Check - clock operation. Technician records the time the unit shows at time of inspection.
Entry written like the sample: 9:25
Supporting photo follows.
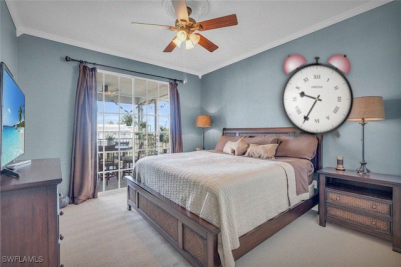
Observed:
9:35
